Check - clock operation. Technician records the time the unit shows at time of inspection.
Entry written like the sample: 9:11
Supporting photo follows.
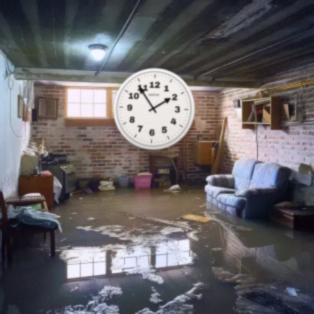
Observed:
1:54
